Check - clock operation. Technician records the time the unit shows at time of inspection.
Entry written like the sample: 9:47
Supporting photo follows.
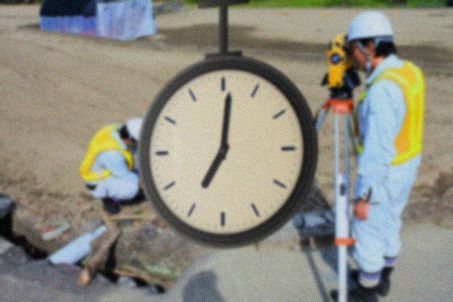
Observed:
7:01
